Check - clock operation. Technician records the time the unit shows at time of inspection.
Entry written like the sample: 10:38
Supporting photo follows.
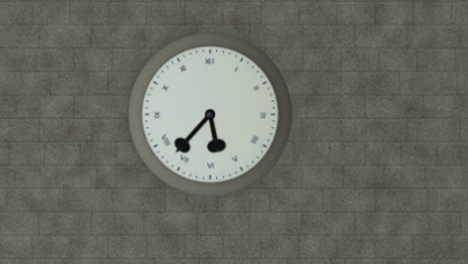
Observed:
5:37
